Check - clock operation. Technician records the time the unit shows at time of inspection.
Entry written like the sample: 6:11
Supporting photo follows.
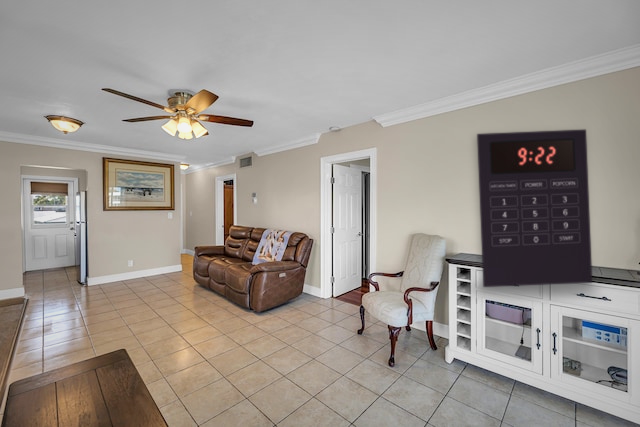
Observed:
9:22
